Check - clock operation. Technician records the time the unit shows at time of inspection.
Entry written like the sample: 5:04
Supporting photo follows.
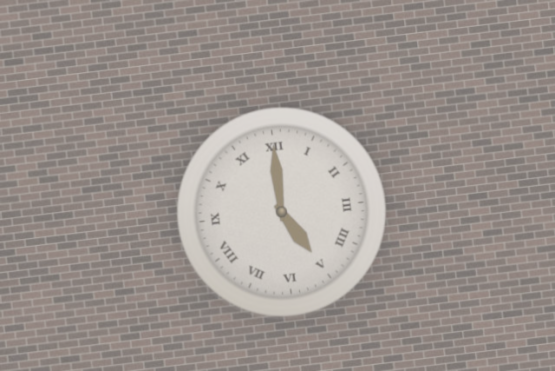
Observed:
5:00
